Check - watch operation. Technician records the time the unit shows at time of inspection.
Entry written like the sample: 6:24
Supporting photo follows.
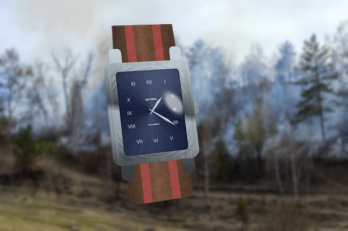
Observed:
1:21
